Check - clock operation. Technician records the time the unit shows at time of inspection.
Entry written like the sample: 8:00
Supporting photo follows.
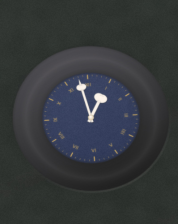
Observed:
12:58
